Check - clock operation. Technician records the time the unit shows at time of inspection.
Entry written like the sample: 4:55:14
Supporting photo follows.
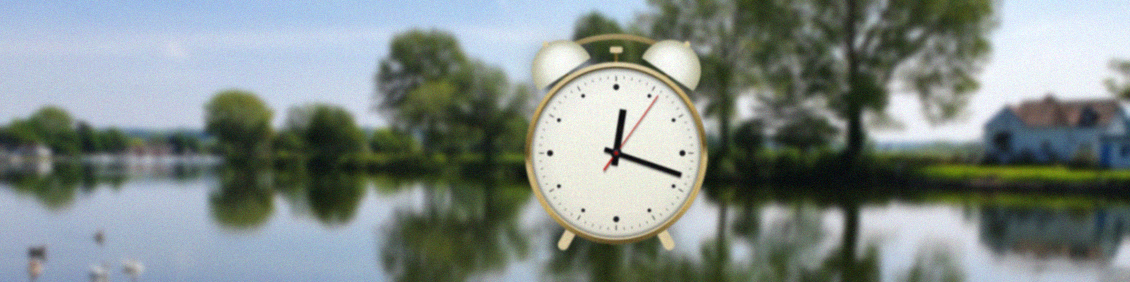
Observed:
12:18:06
